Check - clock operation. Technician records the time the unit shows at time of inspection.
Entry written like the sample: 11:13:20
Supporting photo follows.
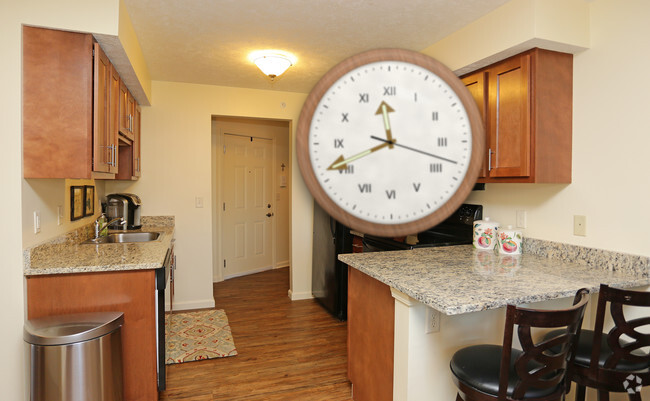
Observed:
11:41:18
